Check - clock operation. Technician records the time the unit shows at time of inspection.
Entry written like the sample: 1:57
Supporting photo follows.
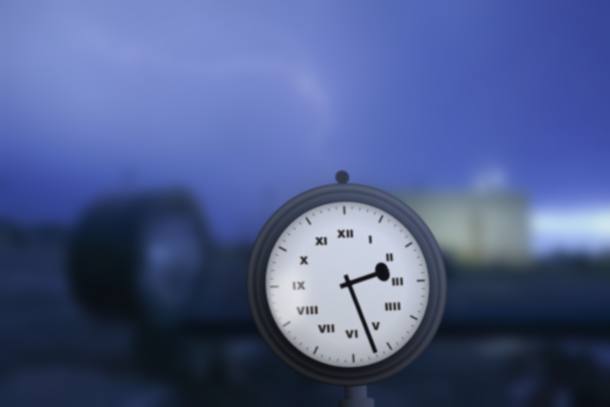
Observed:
2:27
